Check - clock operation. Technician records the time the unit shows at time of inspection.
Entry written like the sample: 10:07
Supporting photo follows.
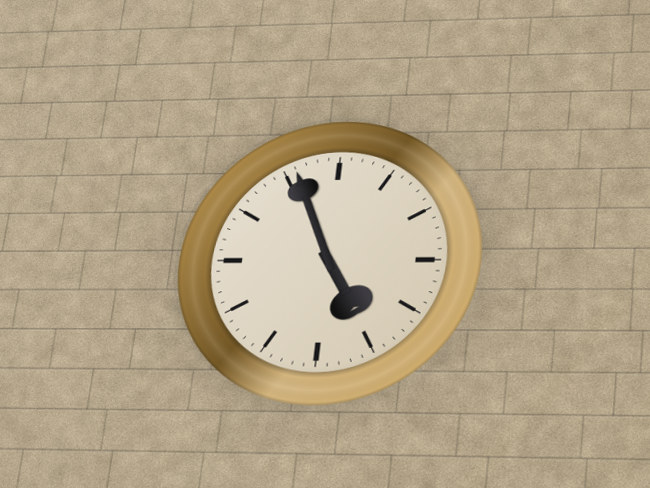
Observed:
4:56
